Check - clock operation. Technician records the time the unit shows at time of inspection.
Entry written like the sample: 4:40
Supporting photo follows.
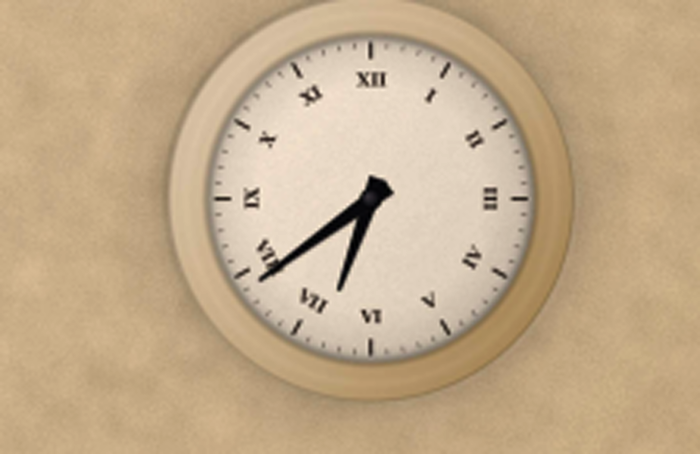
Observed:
6:39
